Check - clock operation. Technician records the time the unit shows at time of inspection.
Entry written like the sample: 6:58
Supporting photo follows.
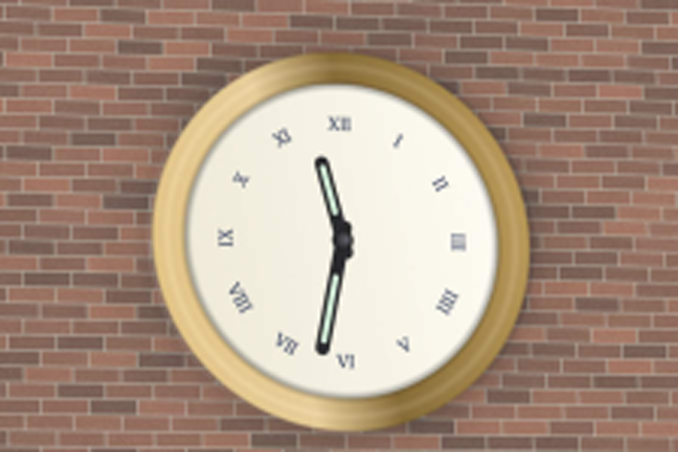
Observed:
11:32
